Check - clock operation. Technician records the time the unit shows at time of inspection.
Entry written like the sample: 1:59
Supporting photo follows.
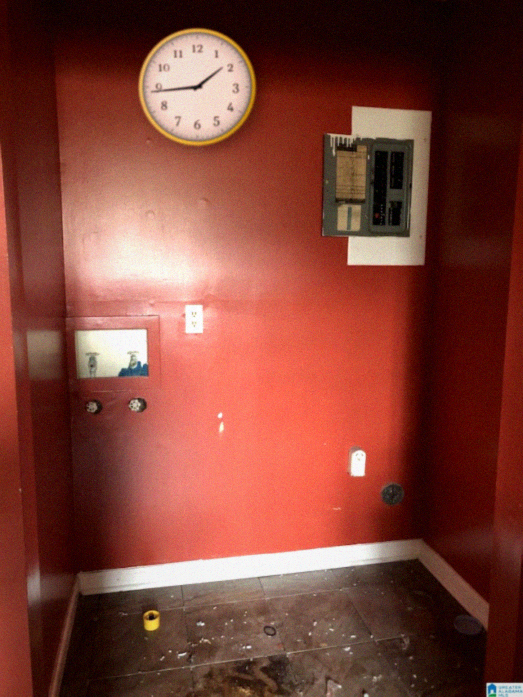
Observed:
1:44
